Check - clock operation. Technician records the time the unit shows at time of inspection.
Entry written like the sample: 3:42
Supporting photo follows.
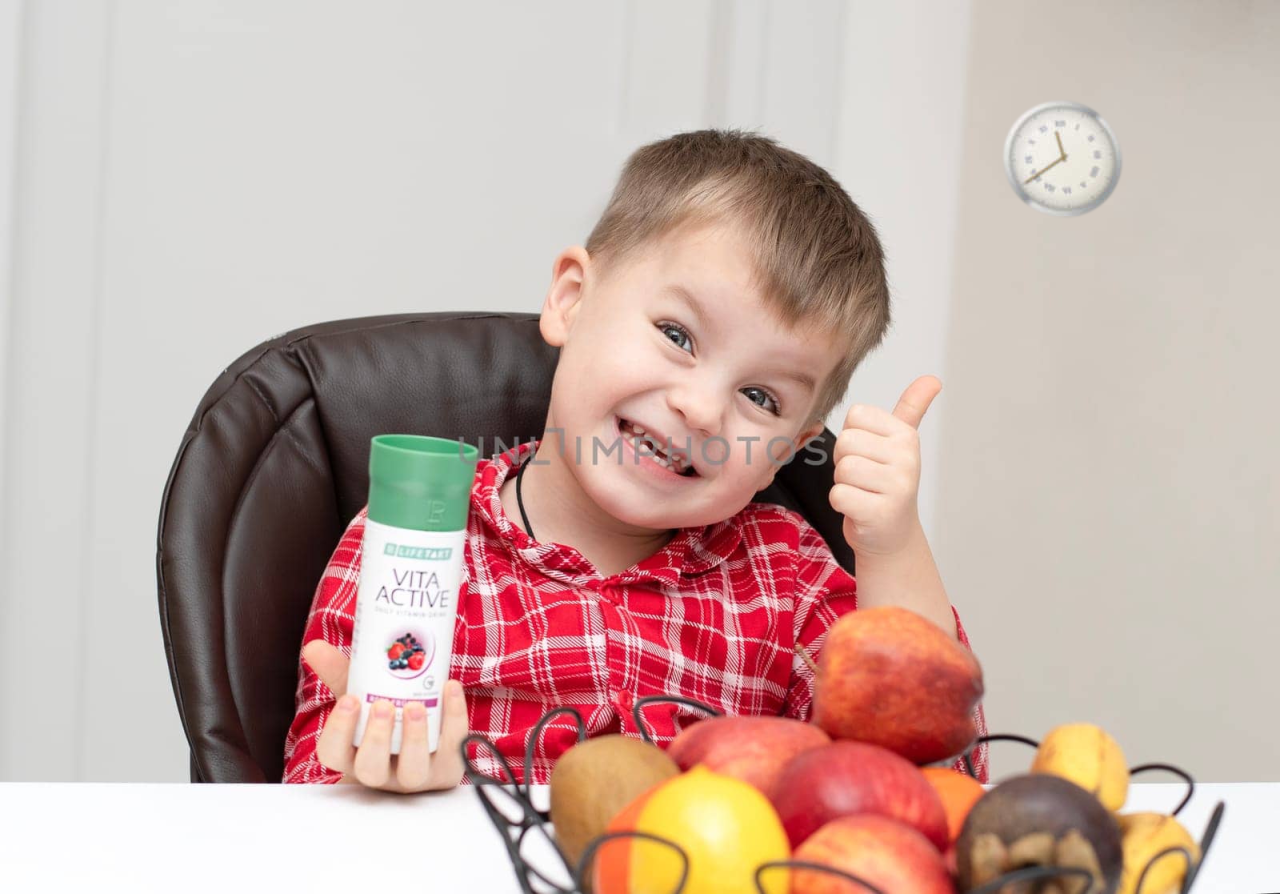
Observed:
11:40
